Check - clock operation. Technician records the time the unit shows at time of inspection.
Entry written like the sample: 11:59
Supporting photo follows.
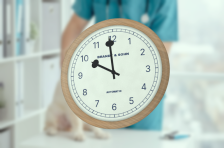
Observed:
9:59
